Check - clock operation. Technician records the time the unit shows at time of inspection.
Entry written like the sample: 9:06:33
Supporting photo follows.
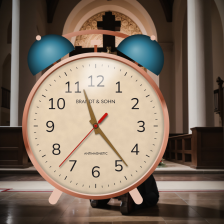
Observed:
11:23:37
